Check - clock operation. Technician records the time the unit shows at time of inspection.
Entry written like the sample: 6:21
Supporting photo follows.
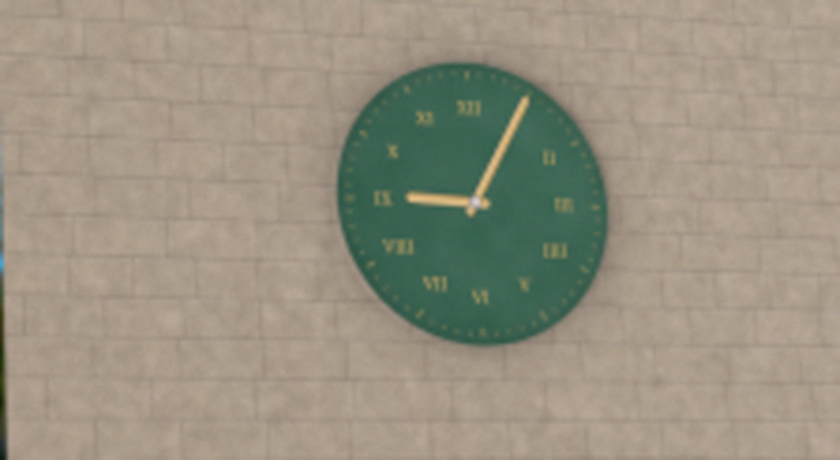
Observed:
9:05
